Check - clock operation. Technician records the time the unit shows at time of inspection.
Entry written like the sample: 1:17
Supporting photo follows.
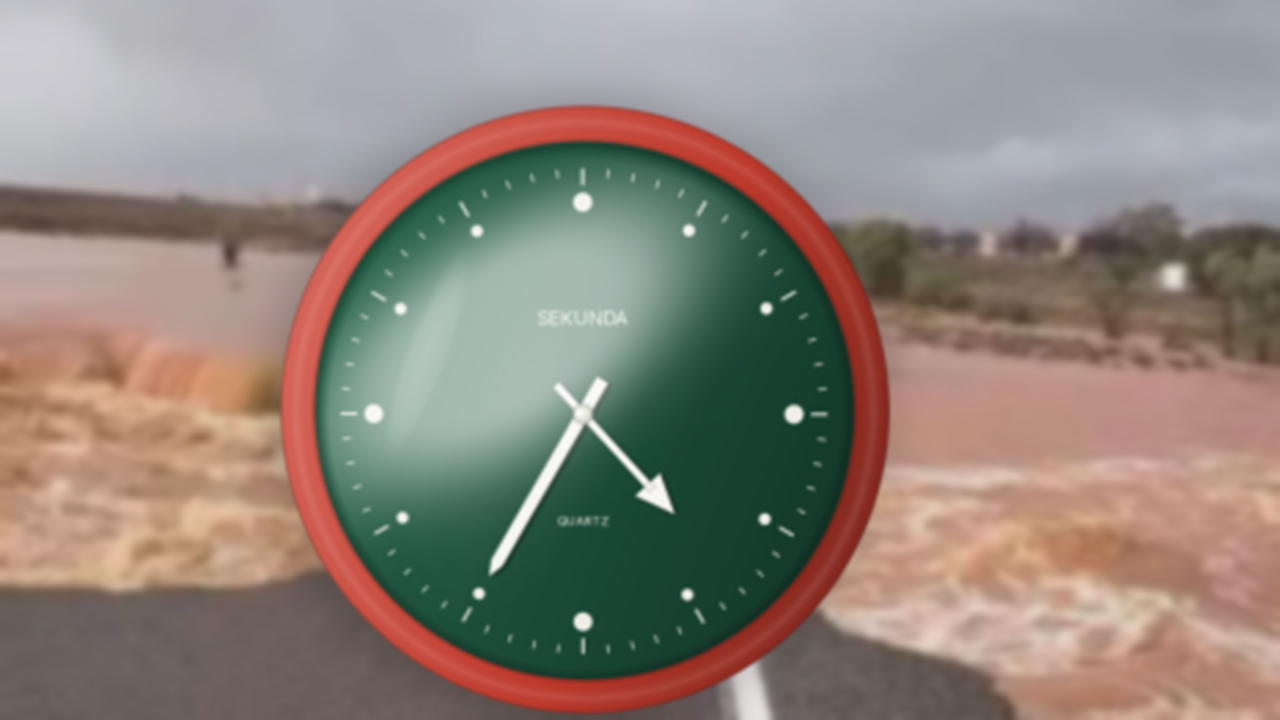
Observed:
4:35
